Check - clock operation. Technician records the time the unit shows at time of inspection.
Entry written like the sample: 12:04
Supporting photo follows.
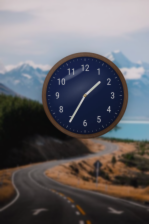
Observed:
1:35
